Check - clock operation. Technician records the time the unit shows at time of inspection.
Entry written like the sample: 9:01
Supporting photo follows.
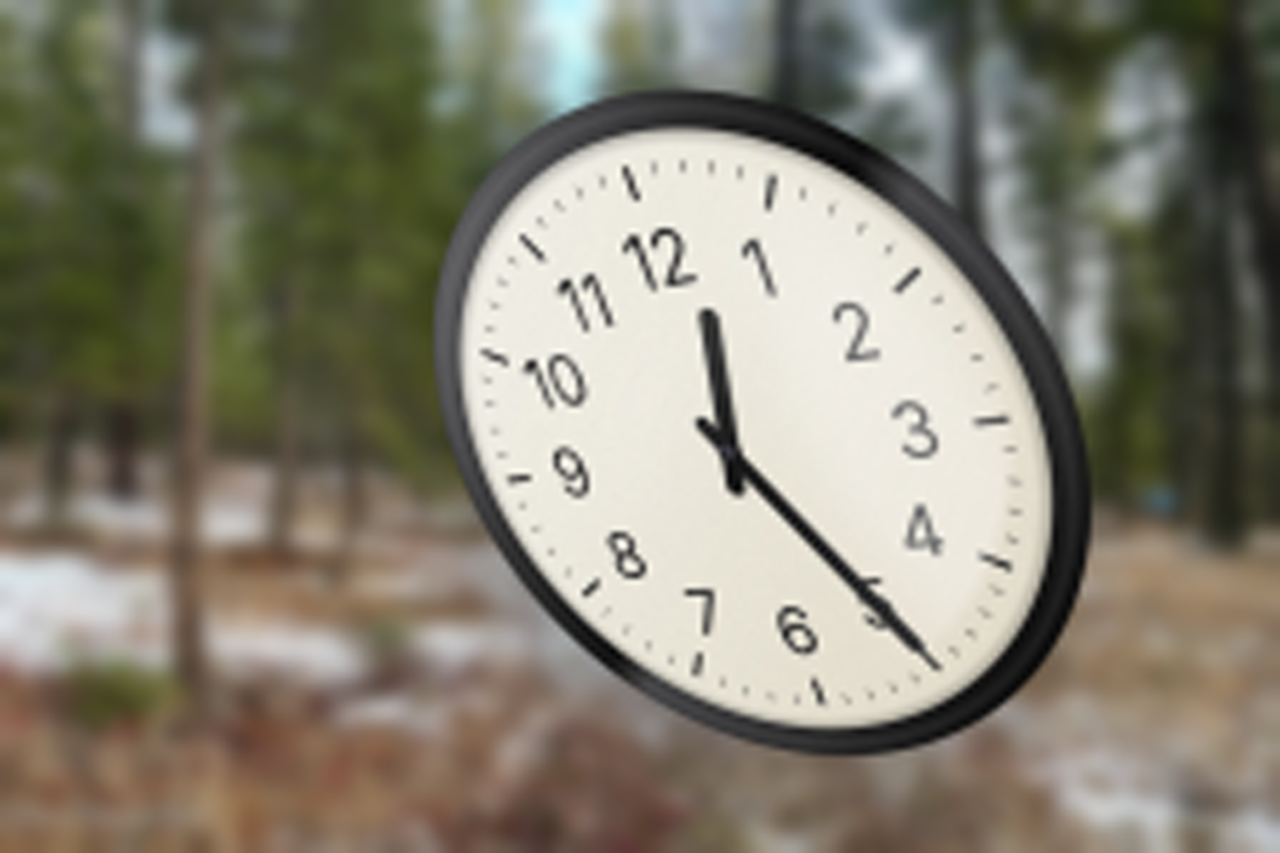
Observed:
12:25
